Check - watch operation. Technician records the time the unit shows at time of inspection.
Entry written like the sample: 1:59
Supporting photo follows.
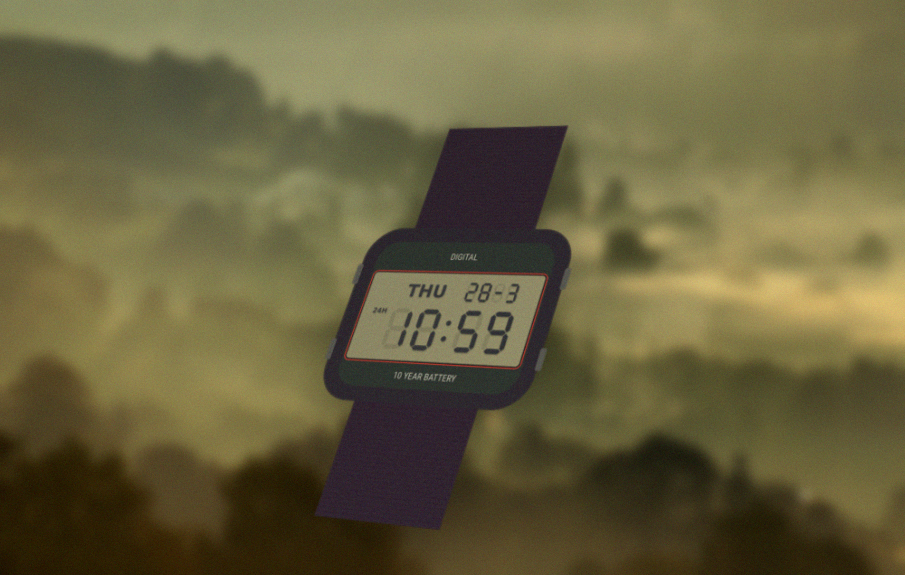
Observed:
10:59
